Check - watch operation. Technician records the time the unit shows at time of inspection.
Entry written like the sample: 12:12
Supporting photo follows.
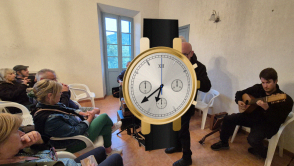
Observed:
6:39
